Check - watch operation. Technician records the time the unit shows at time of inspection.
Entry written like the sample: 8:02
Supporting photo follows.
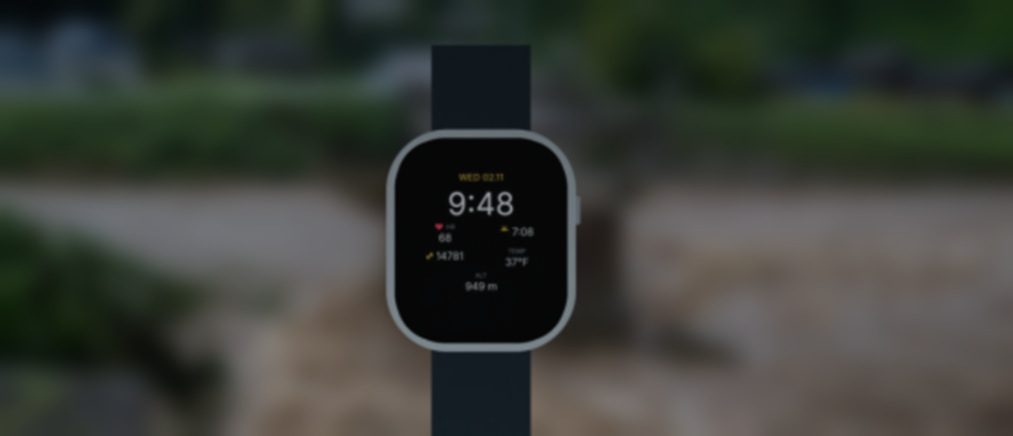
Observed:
9:48
